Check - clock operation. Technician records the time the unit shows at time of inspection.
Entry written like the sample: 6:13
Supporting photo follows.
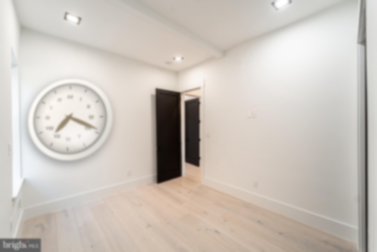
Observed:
7:19
